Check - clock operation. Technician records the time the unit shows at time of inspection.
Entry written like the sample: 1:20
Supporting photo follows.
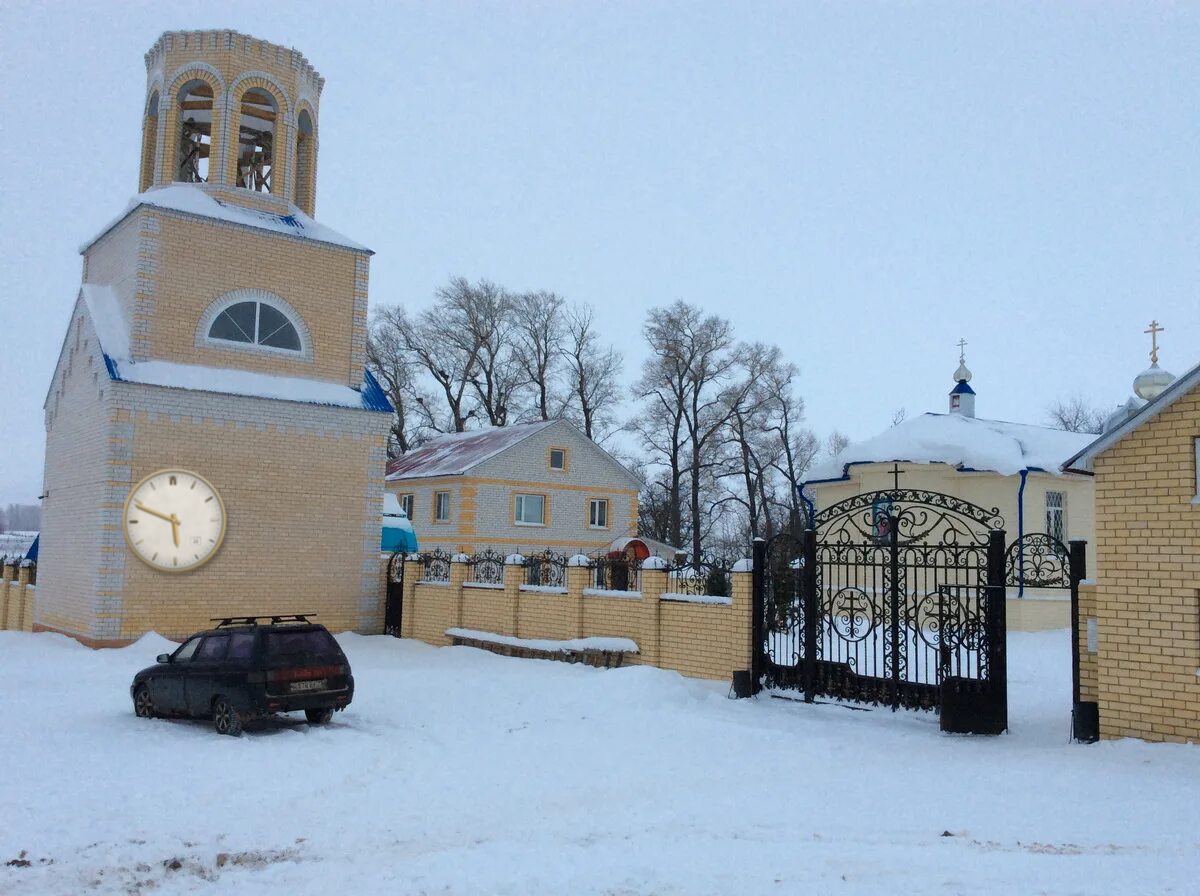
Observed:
5:49
